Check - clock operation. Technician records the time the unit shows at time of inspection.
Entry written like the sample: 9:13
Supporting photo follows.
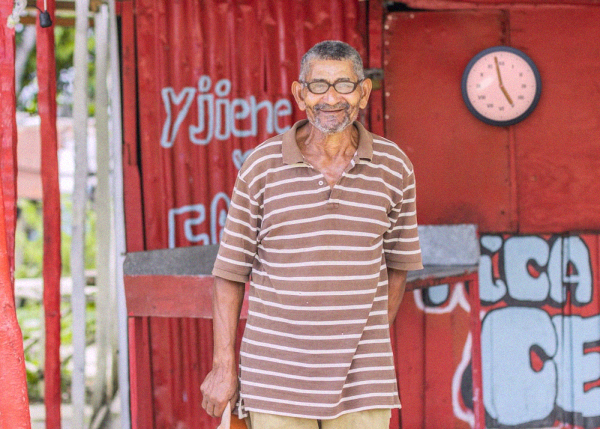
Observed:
4:58
